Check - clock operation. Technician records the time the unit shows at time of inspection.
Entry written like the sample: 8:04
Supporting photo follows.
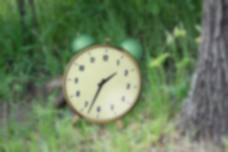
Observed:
1:33
